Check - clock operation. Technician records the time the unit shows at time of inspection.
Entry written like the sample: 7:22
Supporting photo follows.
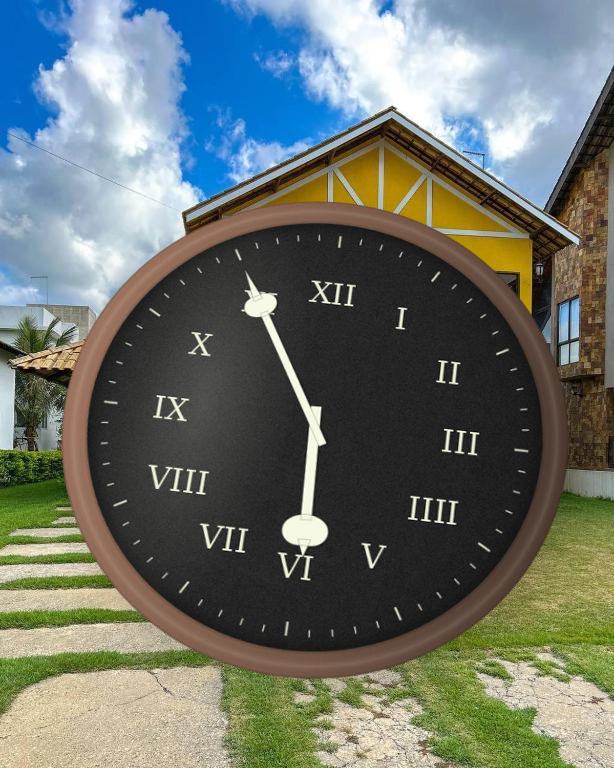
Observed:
5:55
